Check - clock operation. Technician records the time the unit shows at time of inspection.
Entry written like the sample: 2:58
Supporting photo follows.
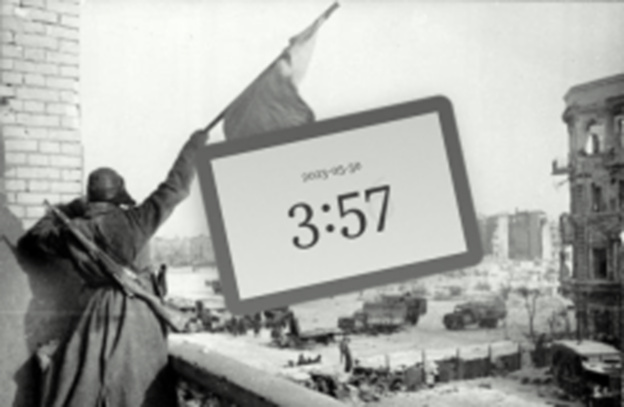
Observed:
3:57
